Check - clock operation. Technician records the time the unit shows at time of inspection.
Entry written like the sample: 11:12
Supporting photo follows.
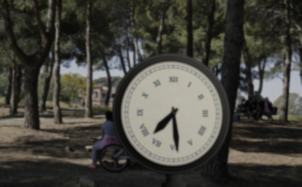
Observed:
7:29
